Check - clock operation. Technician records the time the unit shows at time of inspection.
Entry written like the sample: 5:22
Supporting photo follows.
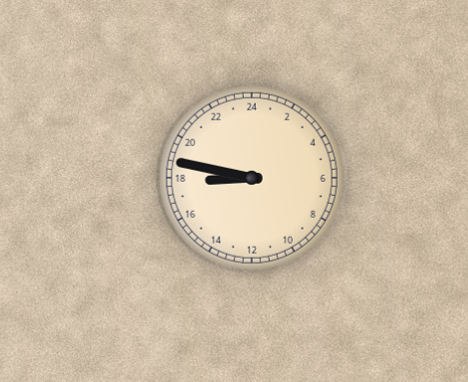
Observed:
17:47
